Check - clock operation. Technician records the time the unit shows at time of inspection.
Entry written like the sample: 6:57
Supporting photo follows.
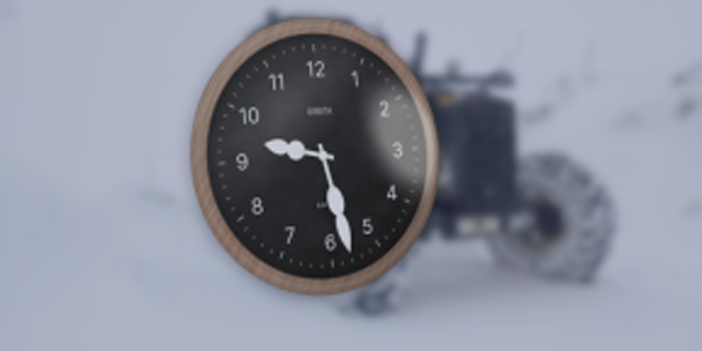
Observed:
9:28
